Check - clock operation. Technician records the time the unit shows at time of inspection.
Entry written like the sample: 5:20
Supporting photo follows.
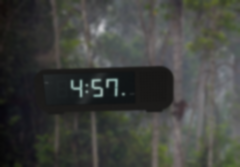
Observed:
4:57
